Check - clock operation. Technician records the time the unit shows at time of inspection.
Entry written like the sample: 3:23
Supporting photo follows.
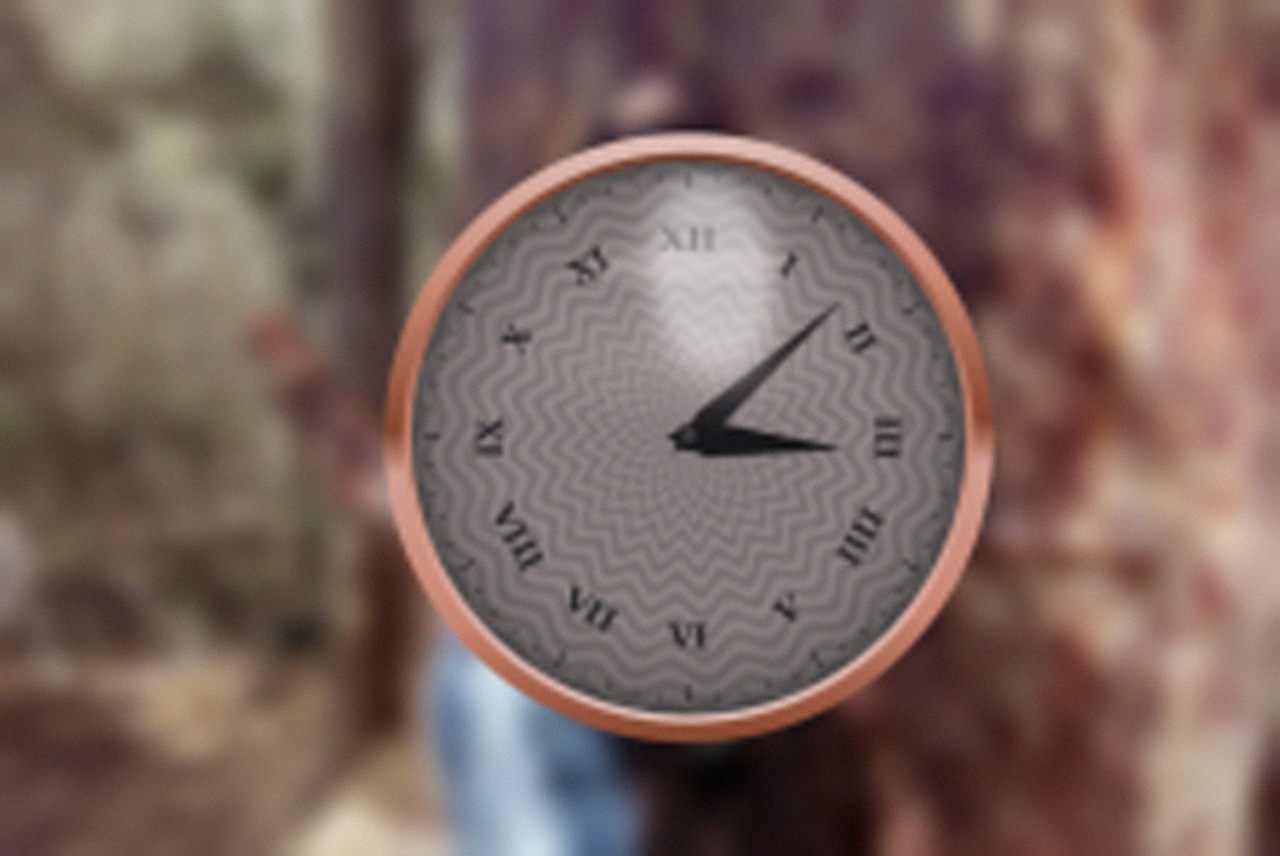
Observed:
3:08
